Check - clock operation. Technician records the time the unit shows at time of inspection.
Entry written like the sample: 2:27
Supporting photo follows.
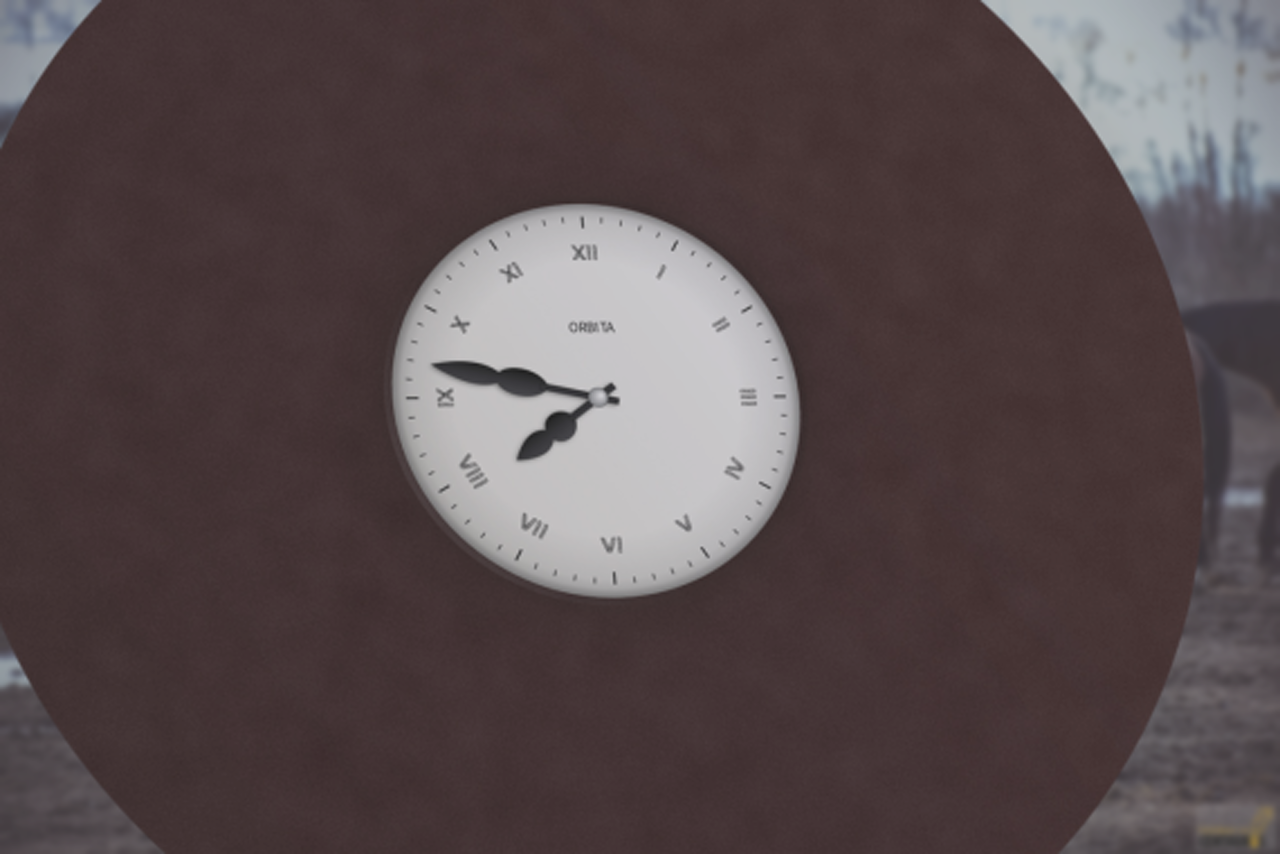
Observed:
7:47
